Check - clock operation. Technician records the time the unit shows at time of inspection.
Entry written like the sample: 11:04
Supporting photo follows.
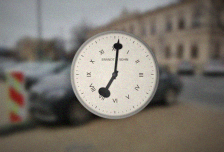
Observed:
7:01
